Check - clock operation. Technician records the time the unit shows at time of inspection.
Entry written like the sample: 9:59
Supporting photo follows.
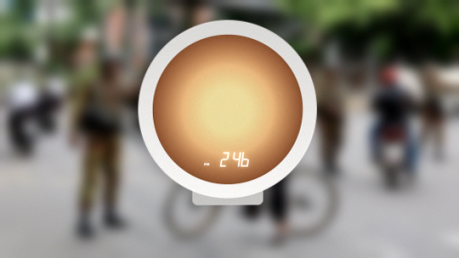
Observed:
2:46
